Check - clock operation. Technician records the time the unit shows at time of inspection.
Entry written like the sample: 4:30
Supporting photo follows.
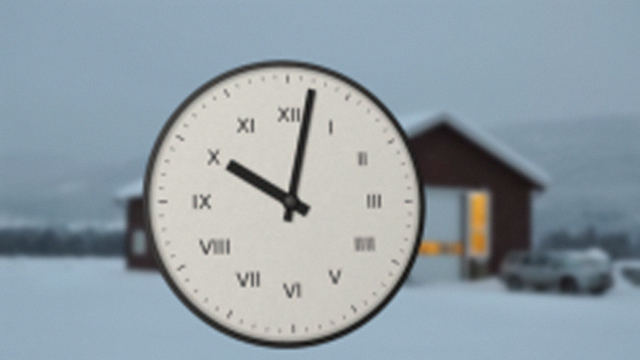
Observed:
10:02
